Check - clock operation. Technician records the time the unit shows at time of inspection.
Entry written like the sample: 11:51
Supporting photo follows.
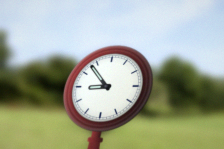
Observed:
8:53
